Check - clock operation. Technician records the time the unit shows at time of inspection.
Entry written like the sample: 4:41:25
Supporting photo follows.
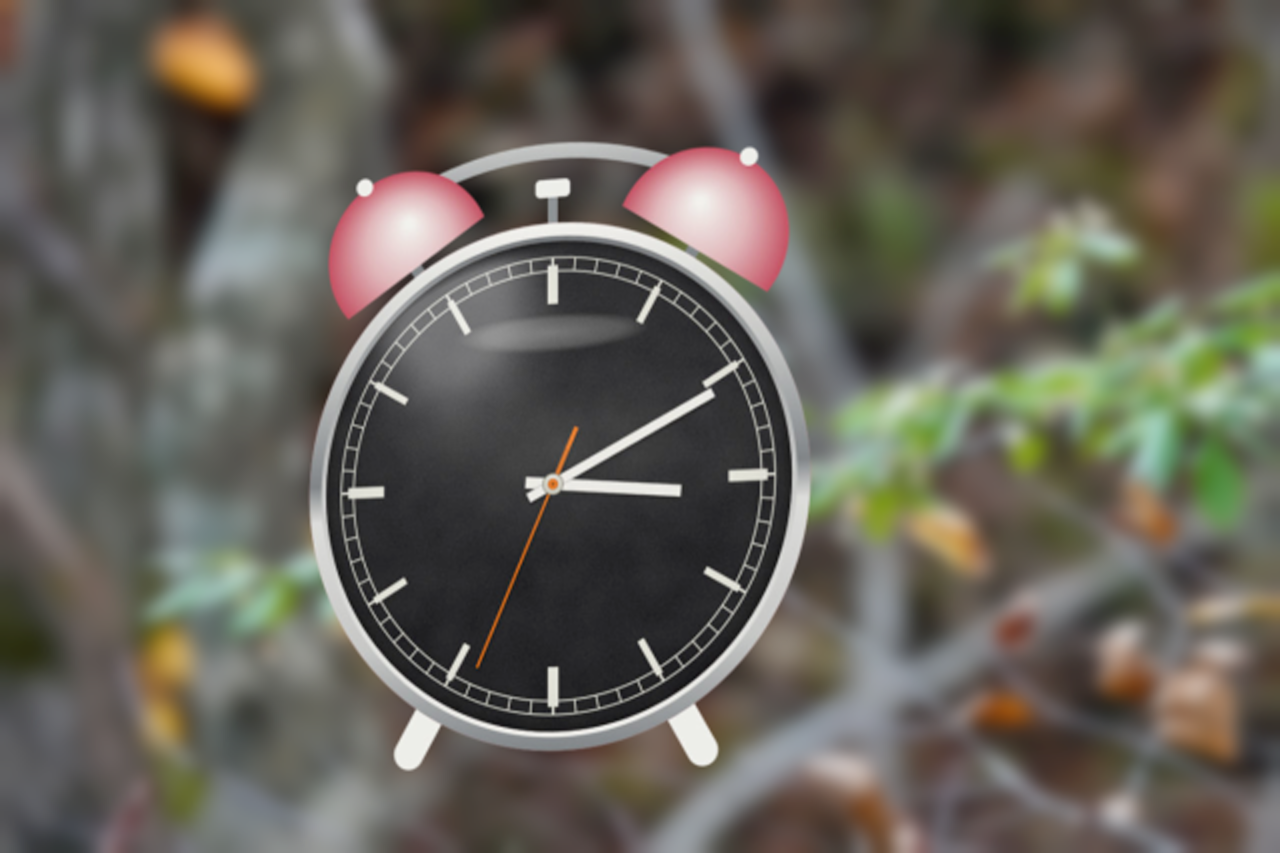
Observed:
3:10:34
